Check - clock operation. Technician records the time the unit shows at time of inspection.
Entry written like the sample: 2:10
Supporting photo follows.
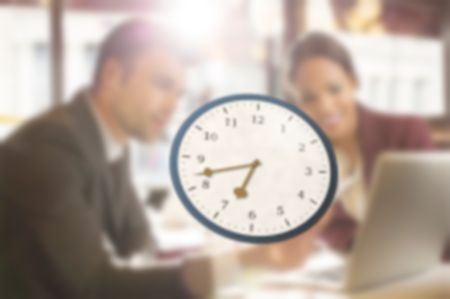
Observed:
6:42
